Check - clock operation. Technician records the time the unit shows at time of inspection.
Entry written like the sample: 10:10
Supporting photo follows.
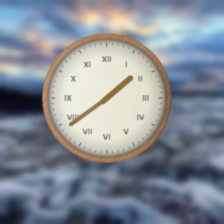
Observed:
1:39
